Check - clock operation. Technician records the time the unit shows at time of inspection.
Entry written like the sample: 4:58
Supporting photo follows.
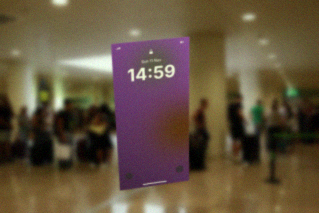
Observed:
14:59
